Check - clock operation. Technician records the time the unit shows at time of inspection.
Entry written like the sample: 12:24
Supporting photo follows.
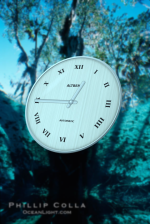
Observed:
12:45
